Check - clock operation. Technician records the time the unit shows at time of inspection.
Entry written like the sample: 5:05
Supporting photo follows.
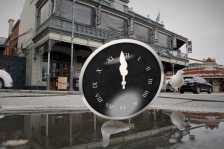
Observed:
11:59
